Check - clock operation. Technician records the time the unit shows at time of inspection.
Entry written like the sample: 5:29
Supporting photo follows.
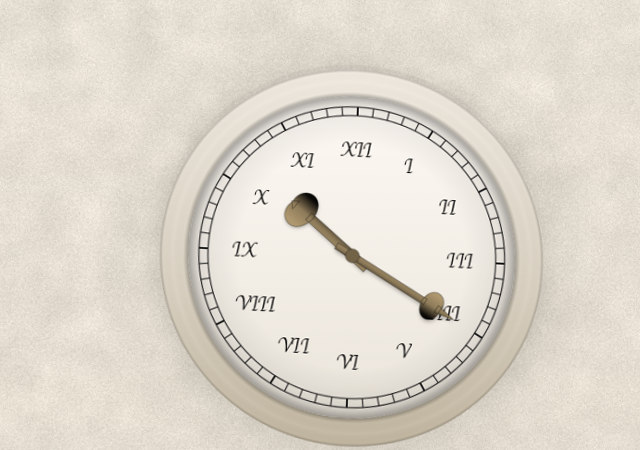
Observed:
10:20
